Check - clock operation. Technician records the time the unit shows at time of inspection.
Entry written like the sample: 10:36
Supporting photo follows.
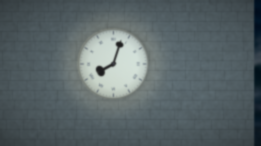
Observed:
8:03
